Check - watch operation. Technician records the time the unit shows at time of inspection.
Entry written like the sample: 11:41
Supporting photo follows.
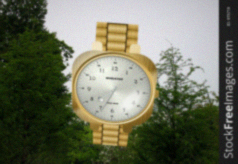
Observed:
7:34
